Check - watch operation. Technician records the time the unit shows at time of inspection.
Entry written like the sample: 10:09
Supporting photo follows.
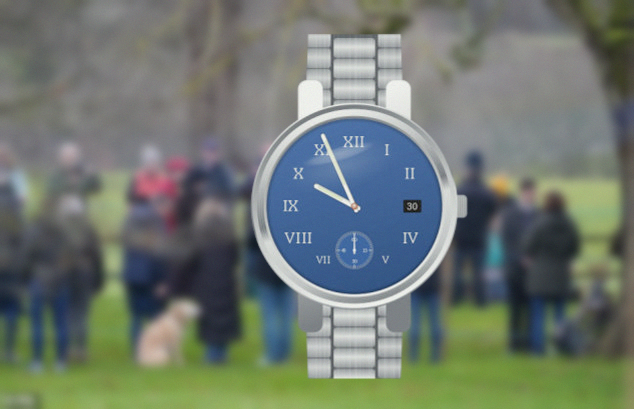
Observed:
9:56
